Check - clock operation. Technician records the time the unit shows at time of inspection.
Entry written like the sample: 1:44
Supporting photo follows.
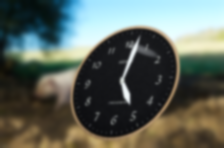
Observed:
5:02
